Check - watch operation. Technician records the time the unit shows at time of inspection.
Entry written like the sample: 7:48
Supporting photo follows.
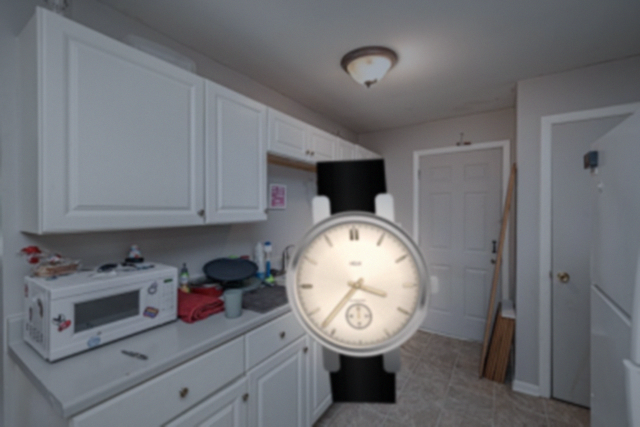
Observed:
3:37
